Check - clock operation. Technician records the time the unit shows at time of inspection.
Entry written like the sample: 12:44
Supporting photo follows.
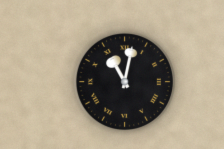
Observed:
11:02
